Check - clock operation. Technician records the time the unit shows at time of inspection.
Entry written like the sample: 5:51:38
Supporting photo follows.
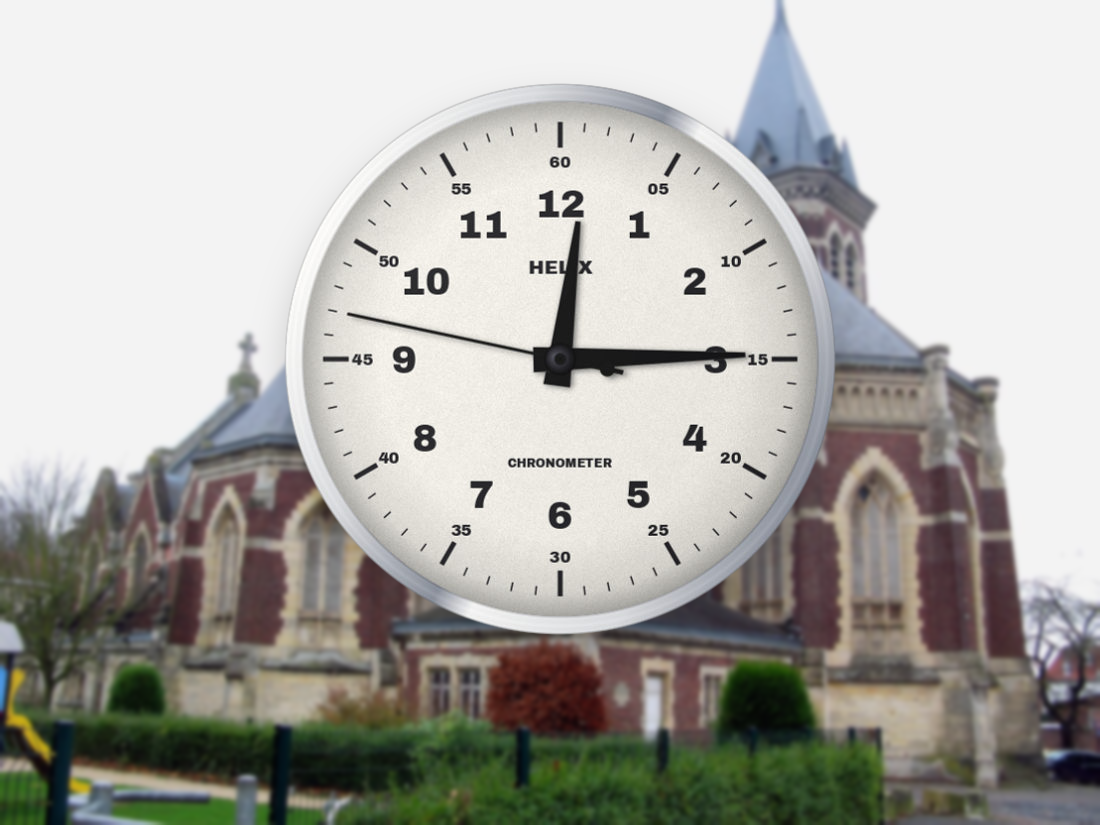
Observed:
12:14:47
